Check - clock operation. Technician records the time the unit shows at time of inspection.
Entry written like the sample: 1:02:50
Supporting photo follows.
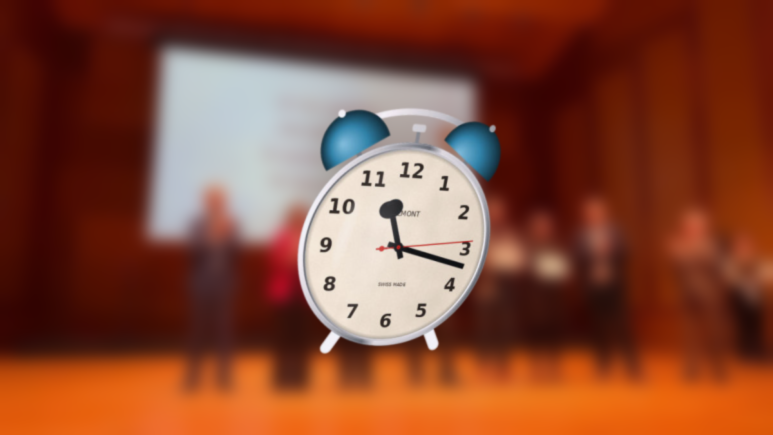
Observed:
11:17:14
